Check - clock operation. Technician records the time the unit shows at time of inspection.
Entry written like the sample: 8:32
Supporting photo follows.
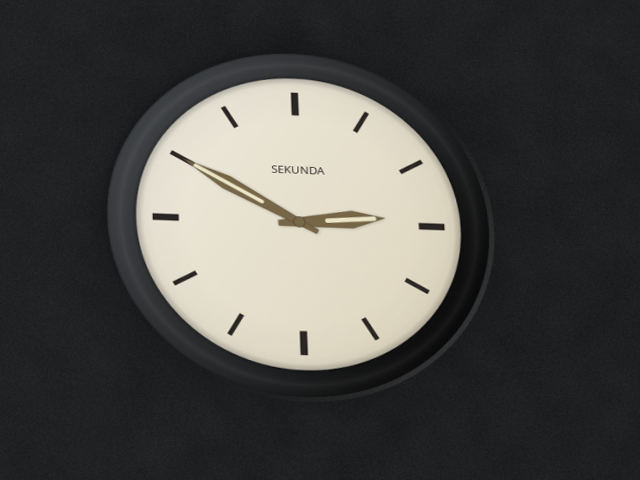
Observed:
2:50
